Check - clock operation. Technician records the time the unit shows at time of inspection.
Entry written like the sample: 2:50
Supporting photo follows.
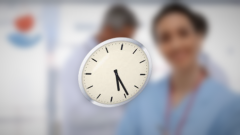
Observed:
5:24
